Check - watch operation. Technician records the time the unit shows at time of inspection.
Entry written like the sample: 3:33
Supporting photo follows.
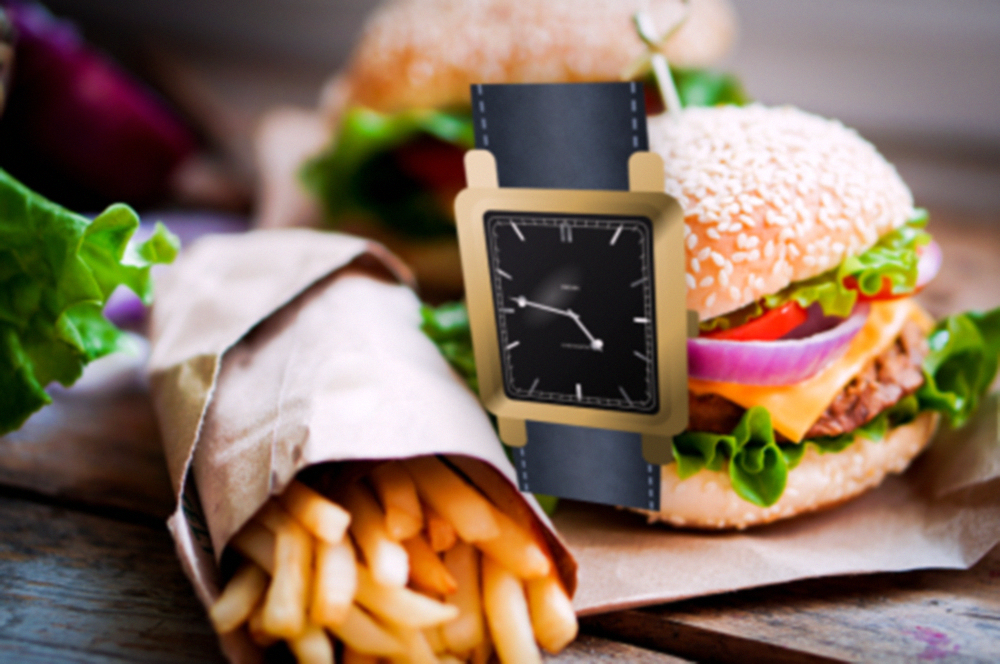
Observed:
4:47
